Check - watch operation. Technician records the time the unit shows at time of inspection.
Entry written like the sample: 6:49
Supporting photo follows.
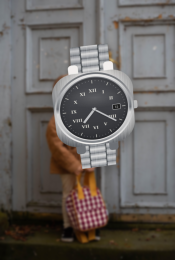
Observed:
7:21
